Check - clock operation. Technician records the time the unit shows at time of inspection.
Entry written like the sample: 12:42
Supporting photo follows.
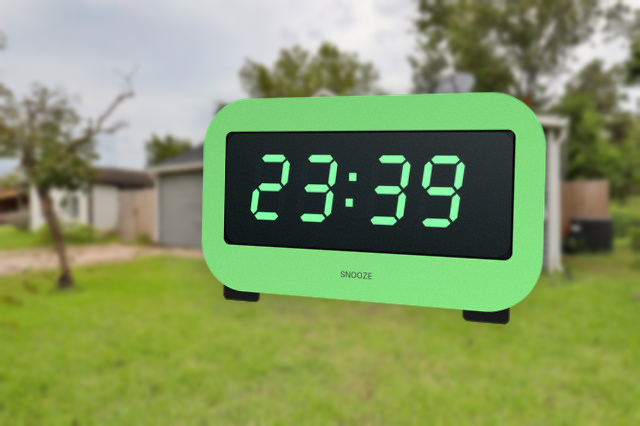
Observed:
23:39
